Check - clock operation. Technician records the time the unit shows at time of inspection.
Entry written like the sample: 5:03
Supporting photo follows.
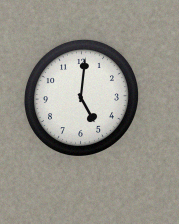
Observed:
5:01
